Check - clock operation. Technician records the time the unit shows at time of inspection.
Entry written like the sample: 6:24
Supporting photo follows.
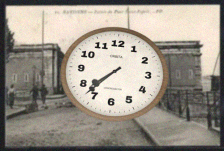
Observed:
7:37
